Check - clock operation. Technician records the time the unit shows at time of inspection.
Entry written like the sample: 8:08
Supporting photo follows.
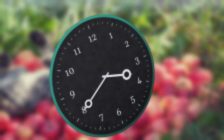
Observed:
3:40
